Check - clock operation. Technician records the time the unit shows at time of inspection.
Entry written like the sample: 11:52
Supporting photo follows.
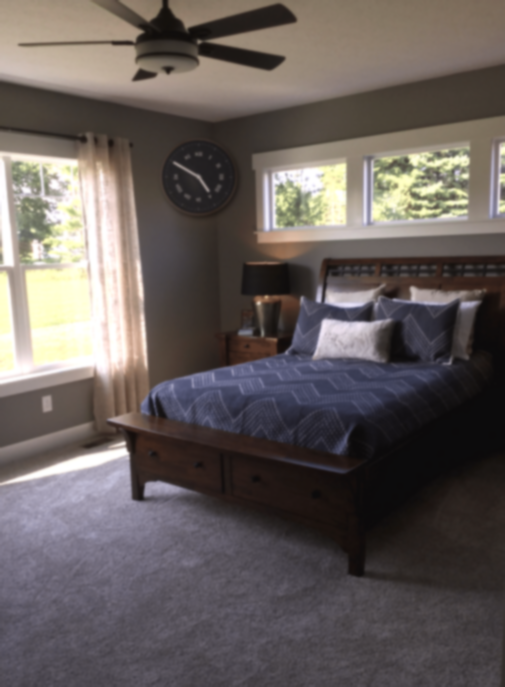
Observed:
4:50
